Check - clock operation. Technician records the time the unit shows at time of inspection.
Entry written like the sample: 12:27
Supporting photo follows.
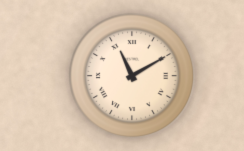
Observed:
11:10
